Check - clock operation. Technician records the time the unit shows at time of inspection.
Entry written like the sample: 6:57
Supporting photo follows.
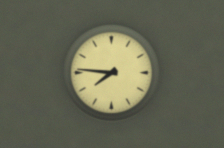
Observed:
7:46
